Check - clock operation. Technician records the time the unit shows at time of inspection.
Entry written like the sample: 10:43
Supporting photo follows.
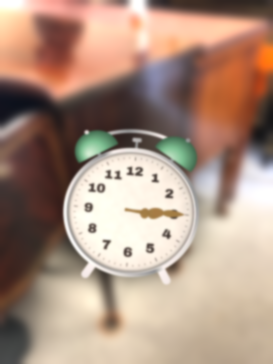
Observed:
3:15
